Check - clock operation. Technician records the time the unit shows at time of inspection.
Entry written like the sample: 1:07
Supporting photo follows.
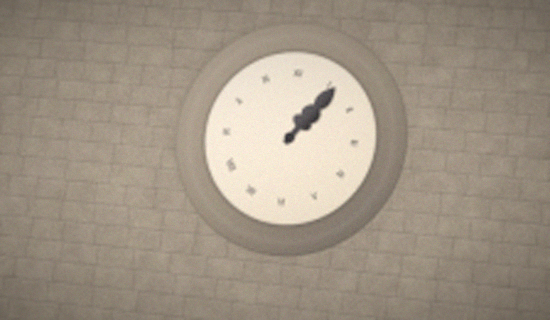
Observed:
1:06
